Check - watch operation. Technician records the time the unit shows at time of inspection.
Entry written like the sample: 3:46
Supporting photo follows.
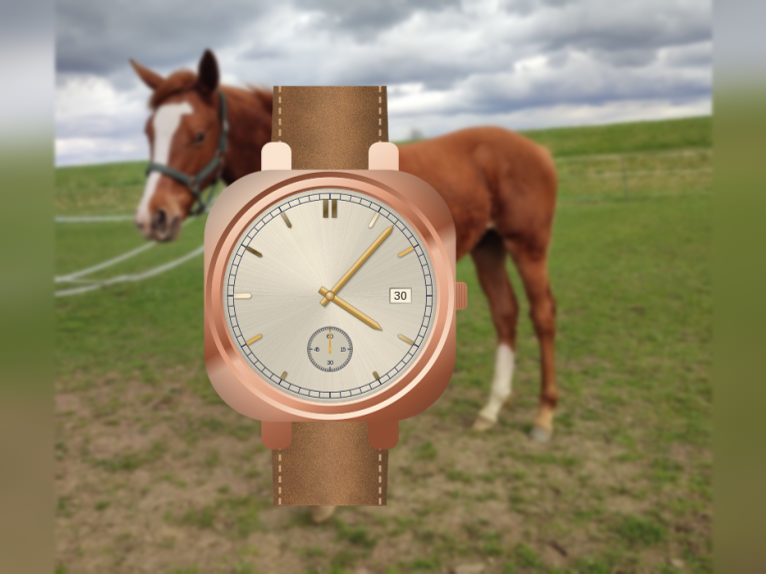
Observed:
4:07
